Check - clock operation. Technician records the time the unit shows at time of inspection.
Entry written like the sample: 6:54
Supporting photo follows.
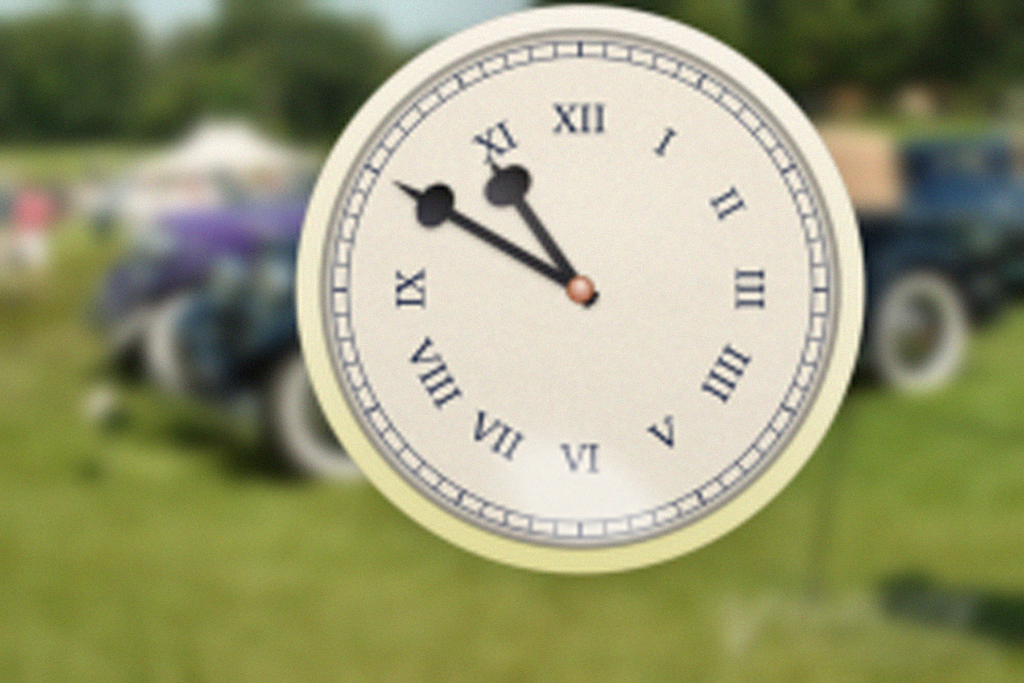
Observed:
10:50
